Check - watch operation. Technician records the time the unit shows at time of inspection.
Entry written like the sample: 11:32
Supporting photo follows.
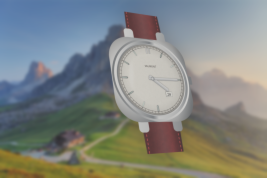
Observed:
4:15
